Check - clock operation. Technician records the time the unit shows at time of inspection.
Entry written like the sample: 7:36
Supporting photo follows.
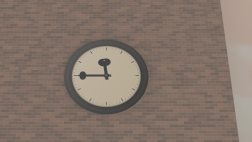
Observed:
11:45
